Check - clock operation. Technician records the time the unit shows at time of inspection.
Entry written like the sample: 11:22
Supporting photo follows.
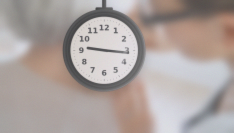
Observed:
9:16
